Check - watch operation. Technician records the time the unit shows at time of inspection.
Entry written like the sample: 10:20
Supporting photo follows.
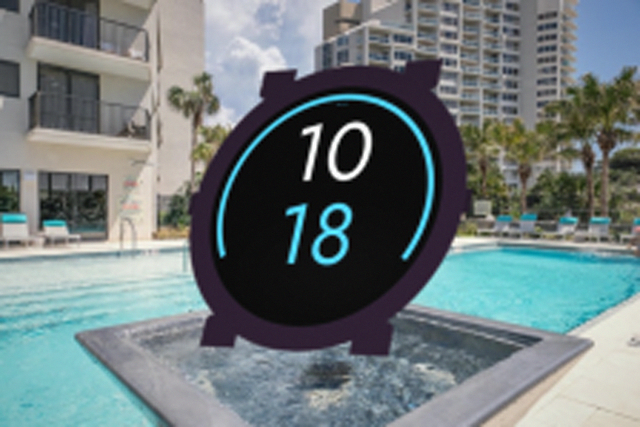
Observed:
10:18
